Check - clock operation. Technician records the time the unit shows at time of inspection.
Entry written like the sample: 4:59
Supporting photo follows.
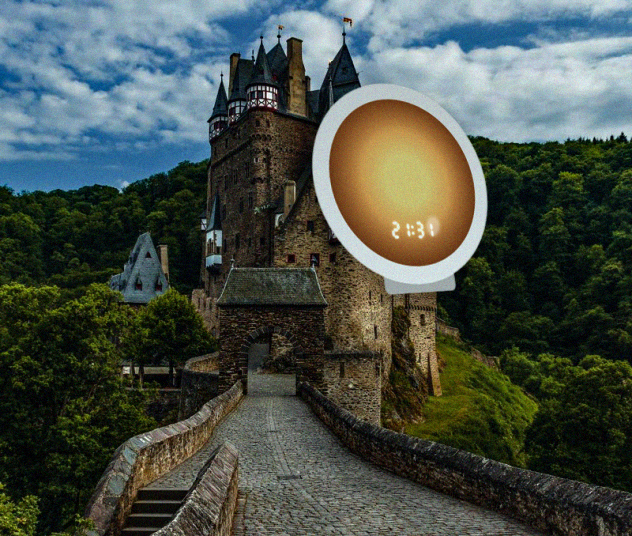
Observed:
21:31
